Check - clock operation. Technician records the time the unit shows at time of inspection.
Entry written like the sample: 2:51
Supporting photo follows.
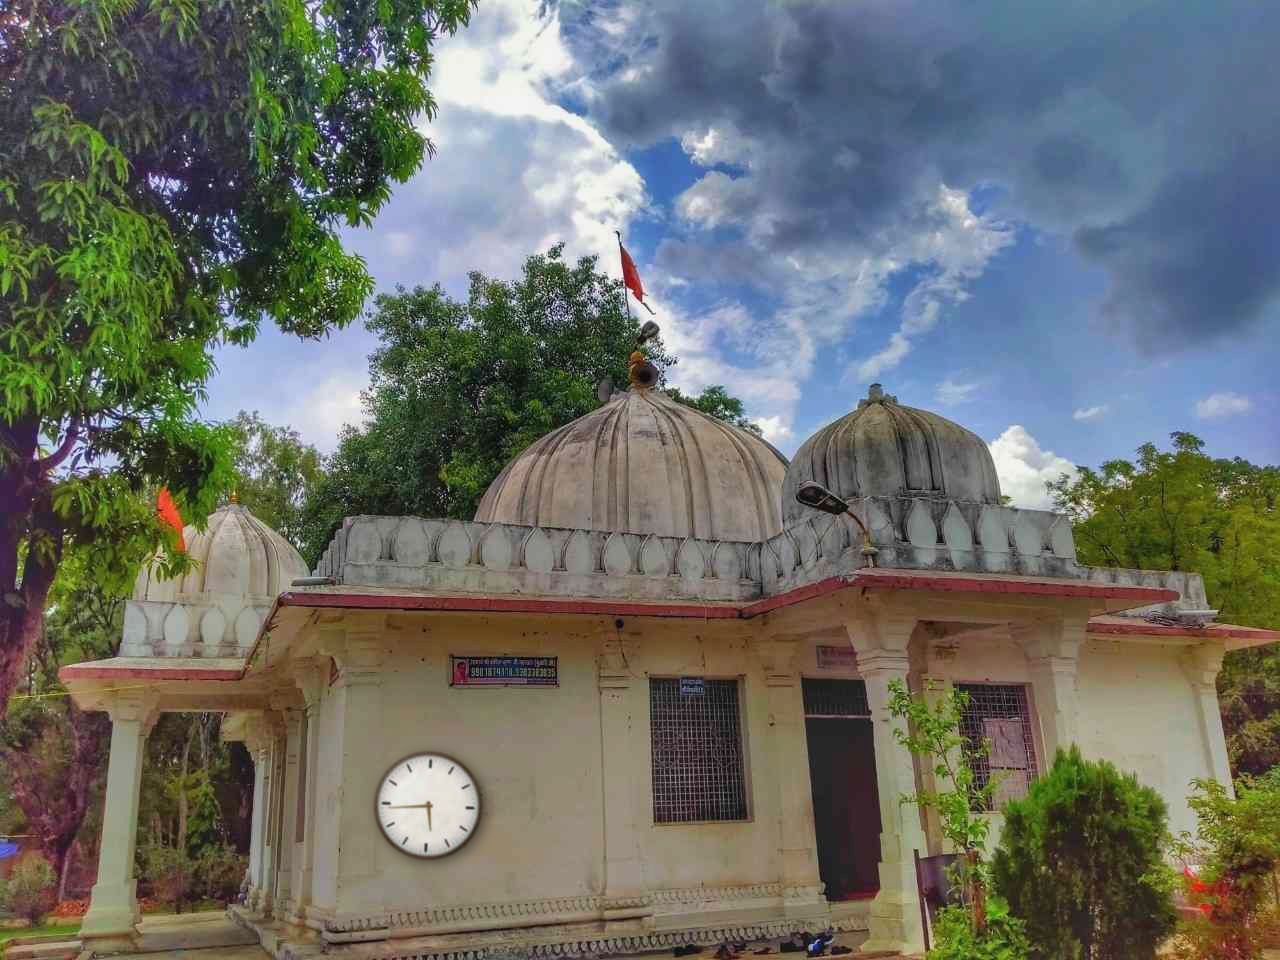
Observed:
5:44
